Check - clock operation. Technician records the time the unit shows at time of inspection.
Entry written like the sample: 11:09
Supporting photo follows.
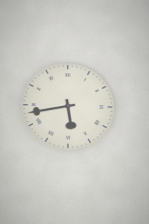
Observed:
5:43
